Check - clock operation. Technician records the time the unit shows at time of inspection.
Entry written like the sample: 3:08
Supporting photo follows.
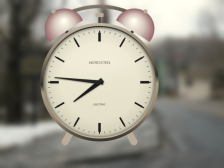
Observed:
7:46
